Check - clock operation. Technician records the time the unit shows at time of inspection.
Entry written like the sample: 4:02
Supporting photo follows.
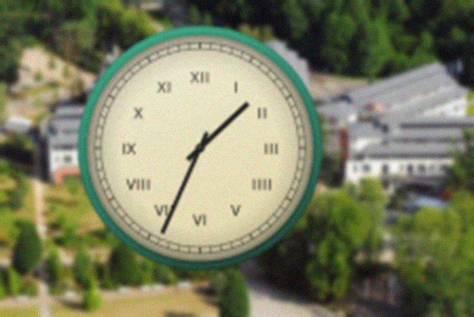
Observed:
1:34
